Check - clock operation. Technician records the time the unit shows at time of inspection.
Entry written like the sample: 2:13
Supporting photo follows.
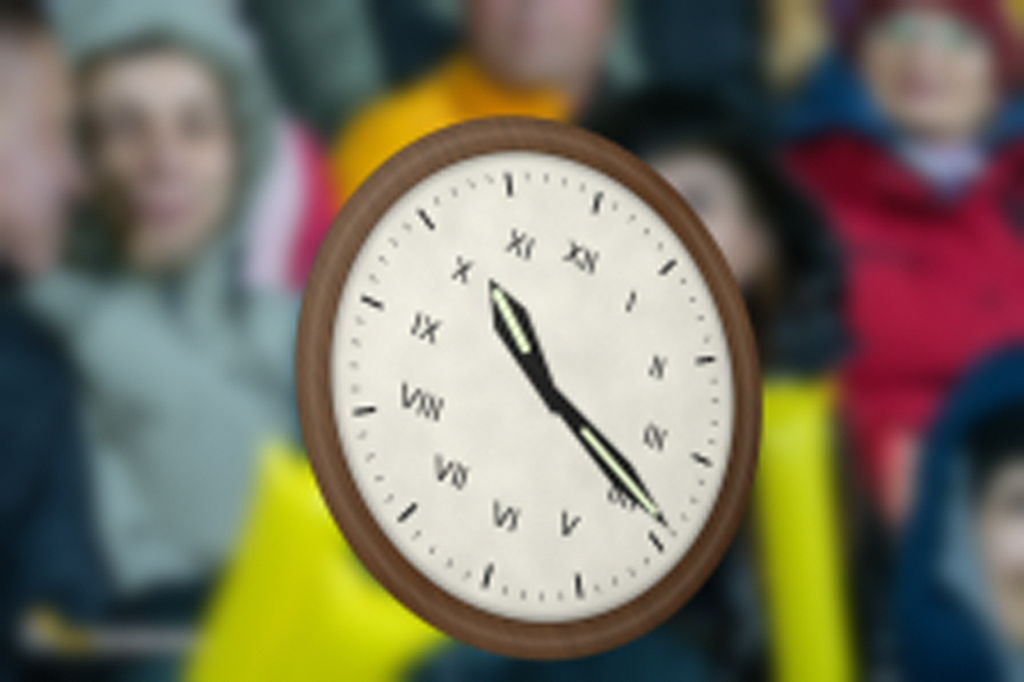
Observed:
10:19
